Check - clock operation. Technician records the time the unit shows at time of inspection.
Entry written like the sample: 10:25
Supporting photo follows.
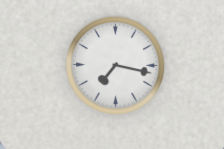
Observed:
7:17
